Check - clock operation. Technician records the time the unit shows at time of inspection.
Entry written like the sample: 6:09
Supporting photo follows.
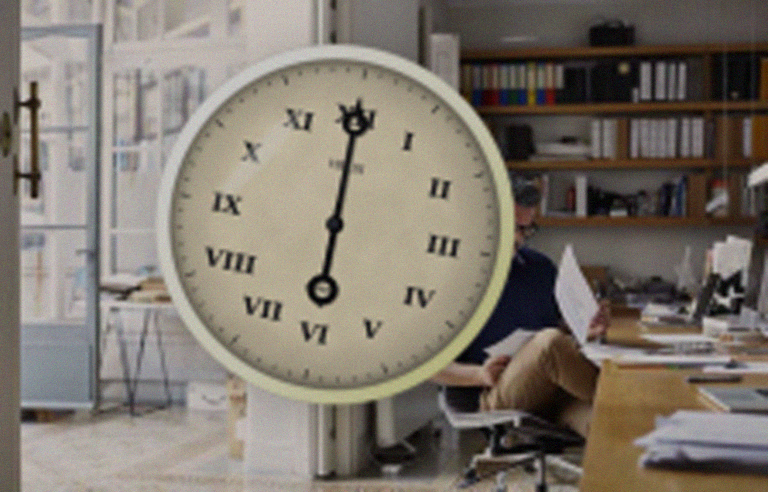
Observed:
6:00
